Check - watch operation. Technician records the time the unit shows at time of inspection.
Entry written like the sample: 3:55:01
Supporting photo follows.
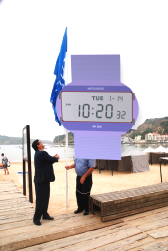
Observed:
10:20:32
